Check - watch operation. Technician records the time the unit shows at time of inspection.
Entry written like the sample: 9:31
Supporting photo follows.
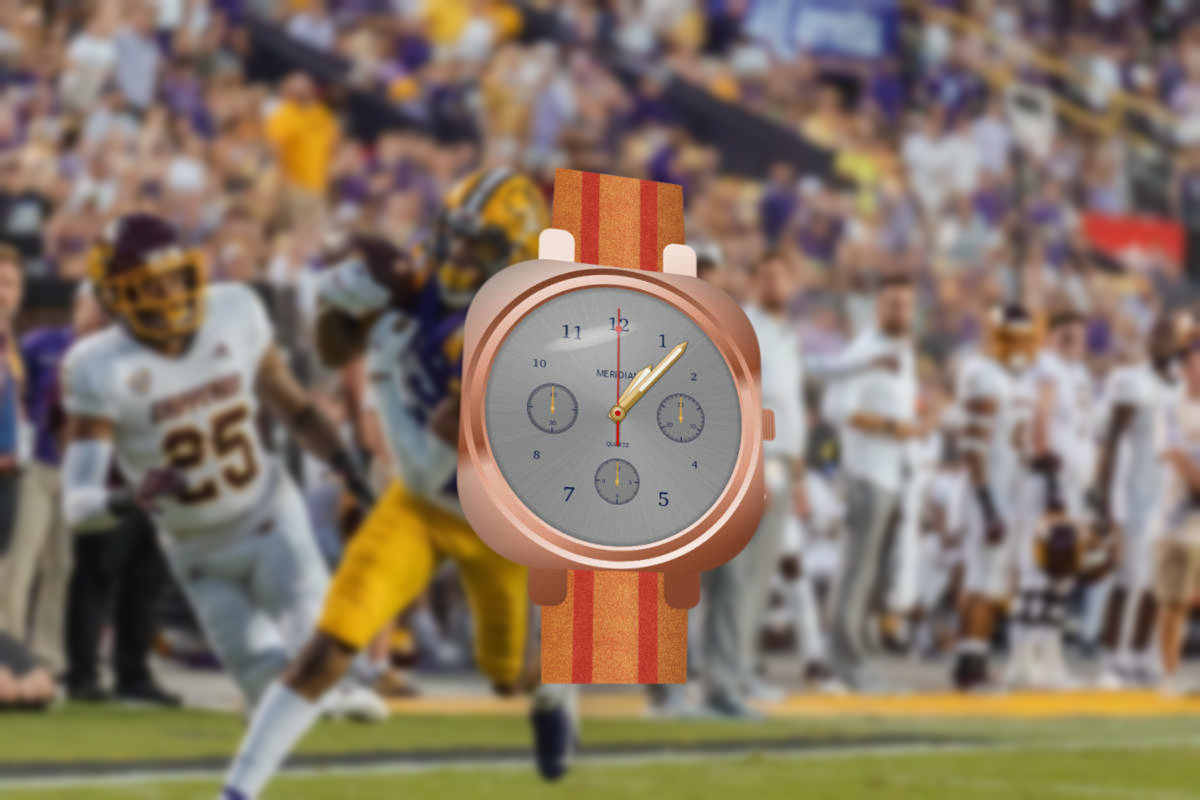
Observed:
1:07
